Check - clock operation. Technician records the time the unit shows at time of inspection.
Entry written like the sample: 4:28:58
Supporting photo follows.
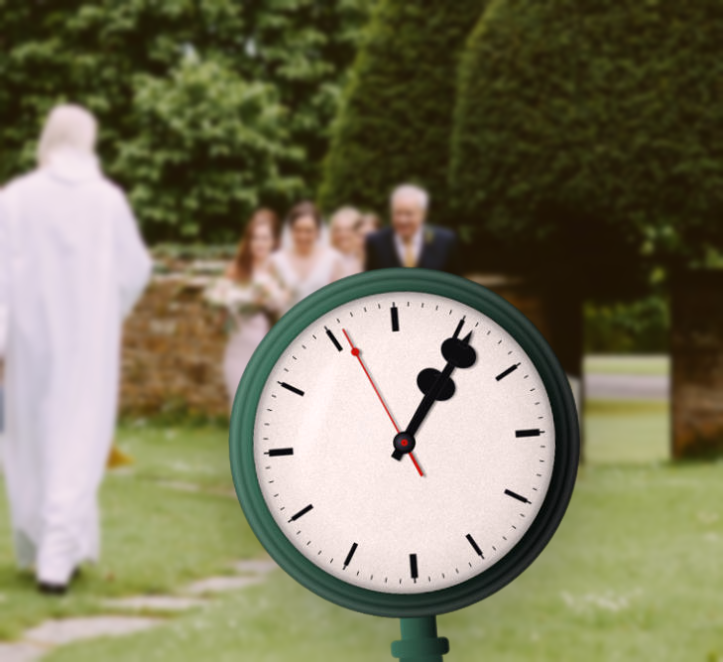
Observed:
1:05:56
